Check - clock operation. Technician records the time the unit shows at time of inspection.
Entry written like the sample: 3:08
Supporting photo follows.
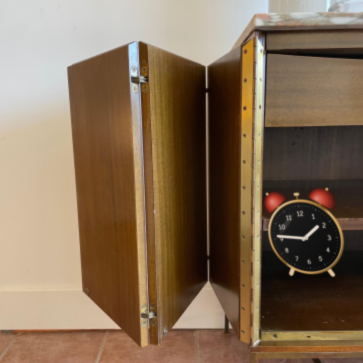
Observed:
1:46
